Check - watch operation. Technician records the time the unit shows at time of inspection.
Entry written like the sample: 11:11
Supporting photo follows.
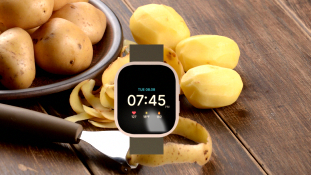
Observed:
7:45
